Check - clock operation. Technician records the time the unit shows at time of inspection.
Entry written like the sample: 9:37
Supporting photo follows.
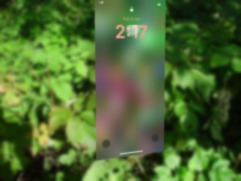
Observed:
2:17
